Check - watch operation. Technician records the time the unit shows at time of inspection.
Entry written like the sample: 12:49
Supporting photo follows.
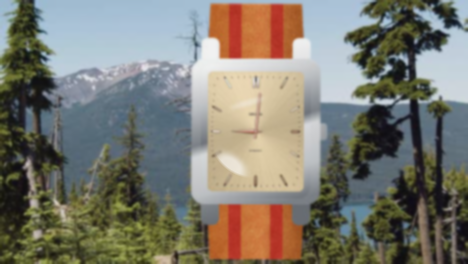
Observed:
9:01
